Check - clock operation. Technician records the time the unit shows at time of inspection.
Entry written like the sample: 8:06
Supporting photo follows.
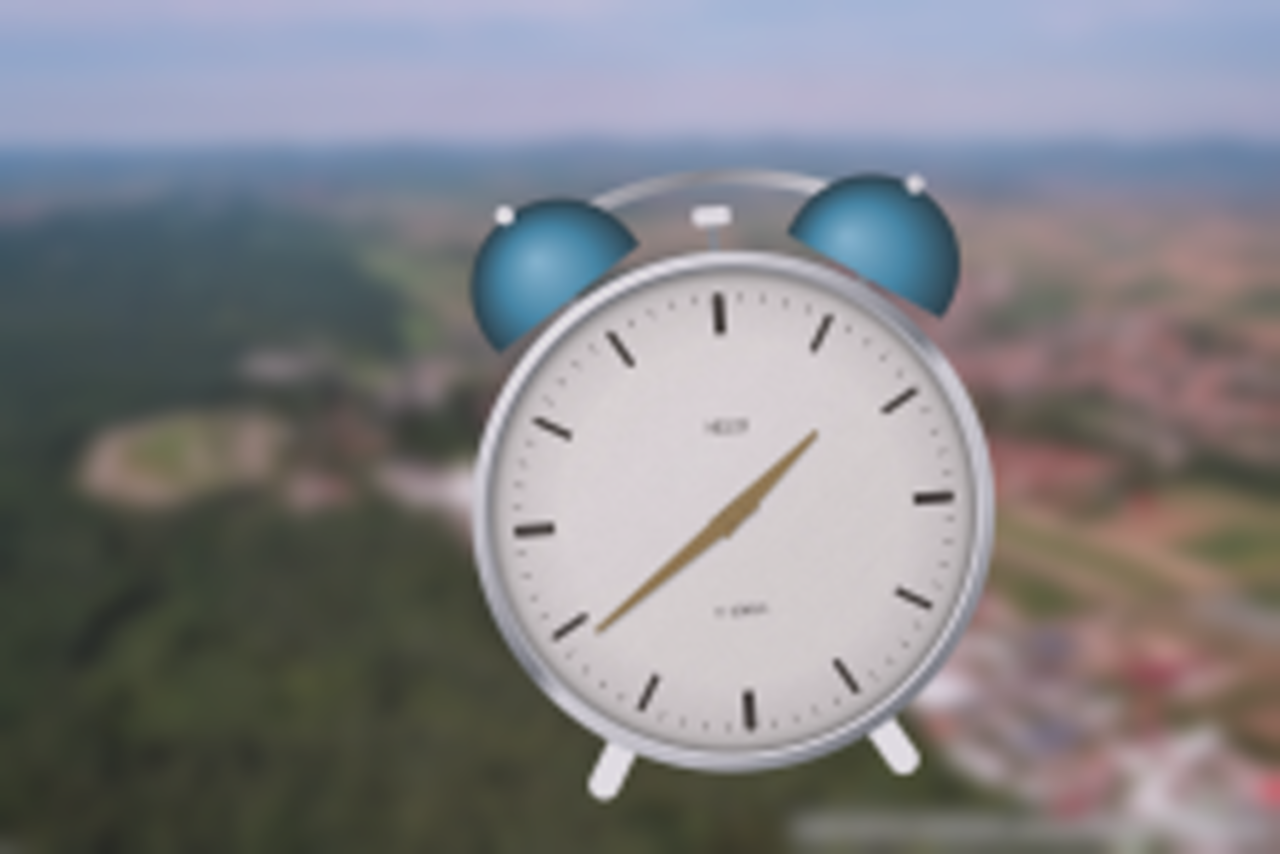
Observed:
1:39
